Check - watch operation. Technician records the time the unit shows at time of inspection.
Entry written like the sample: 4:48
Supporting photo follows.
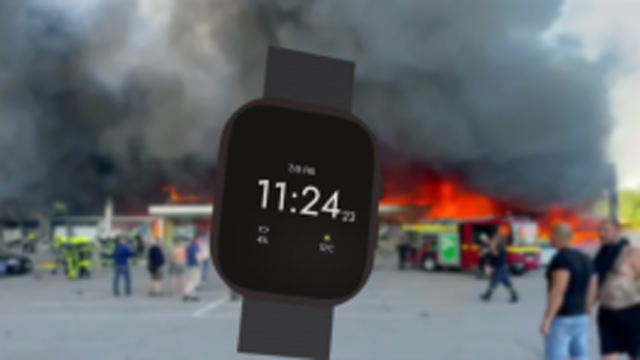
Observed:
11:24
